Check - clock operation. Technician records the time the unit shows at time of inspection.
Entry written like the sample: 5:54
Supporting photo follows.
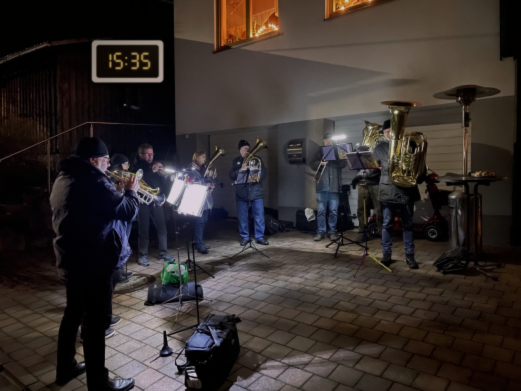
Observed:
15:35
